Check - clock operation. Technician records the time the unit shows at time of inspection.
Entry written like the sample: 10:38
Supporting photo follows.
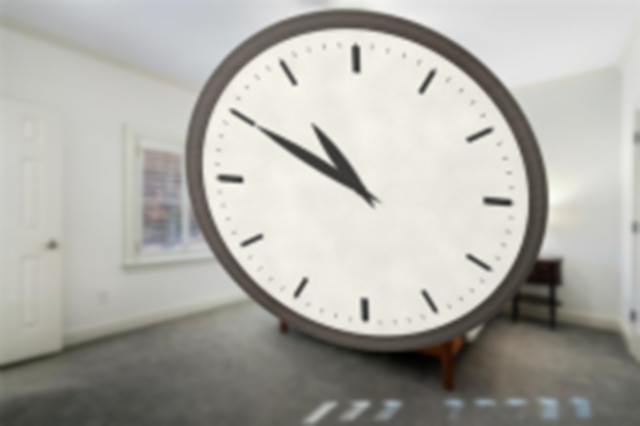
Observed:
10:50
